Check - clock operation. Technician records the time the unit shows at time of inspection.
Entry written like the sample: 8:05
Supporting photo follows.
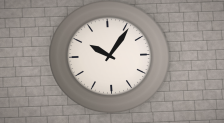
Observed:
10:06
